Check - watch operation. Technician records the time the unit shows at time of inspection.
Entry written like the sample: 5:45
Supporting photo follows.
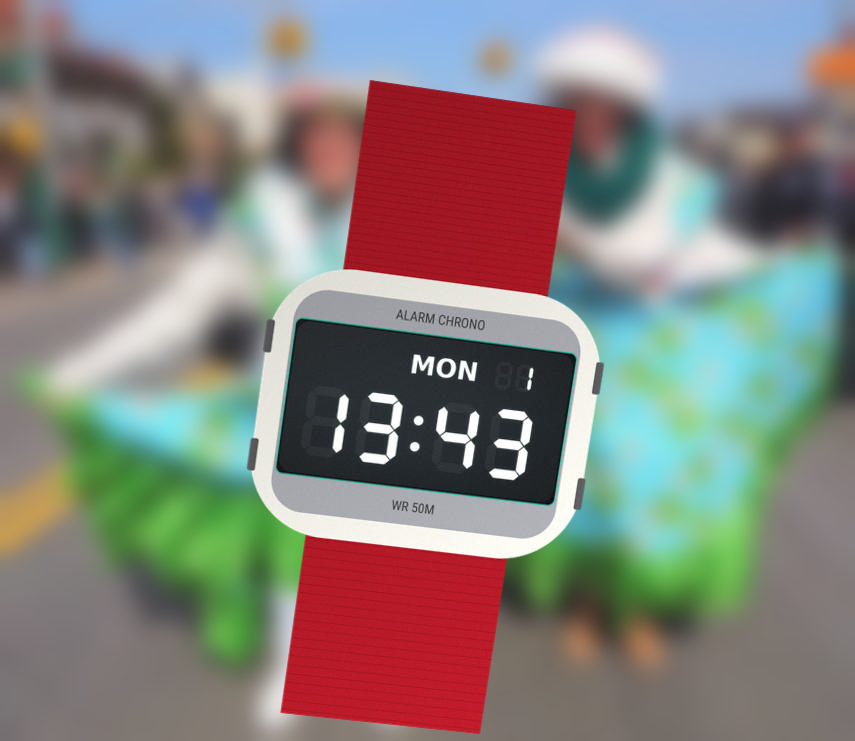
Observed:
13:43
